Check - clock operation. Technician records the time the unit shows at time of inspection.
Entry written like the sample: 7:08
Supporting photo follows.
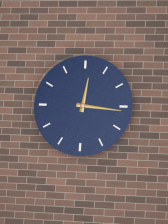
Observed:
12:16
